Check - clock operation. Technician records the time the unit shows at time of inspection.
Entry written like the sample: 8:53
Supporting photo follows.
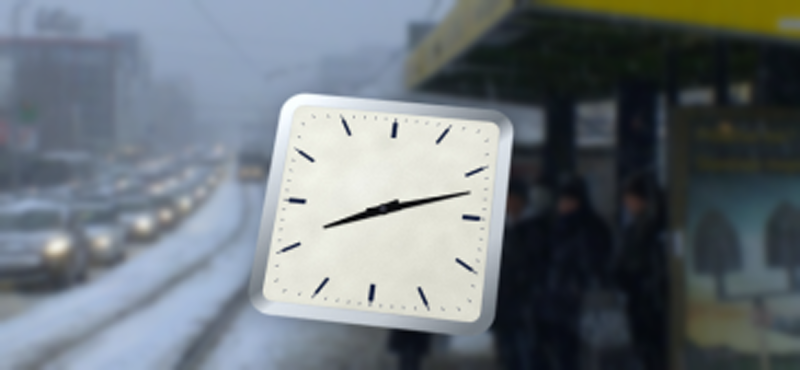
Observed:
8:12
